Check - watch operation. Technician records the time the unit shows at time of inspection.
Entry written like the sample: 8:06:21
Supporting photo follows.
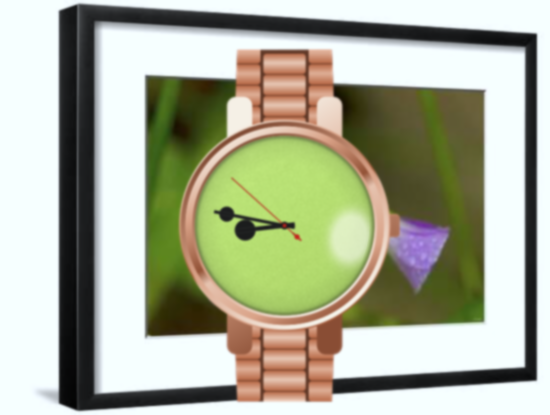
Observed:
8:46:52
